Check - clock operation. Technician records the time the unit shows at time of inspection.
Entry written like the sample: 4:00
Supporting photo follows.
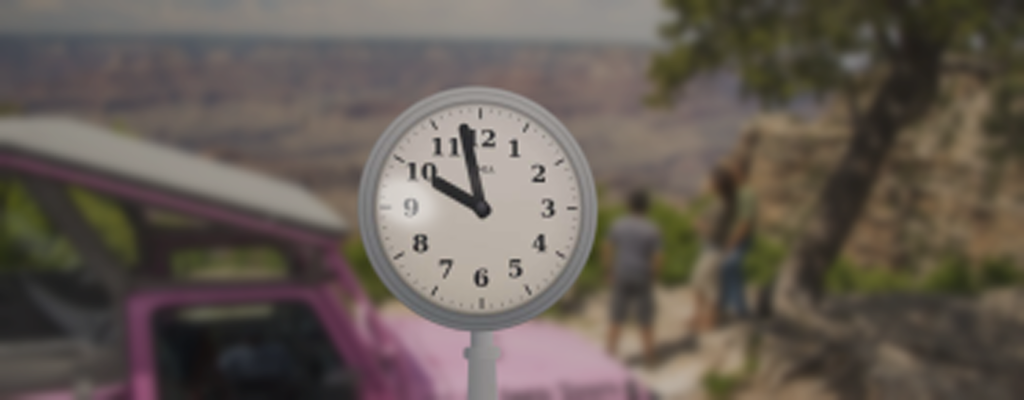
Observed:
9:58
